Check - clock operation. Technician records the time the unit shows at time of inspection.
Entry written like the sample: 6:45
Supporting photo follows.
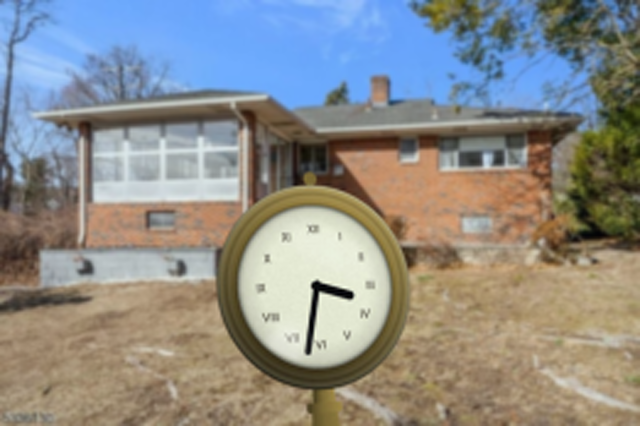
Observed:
3:32
